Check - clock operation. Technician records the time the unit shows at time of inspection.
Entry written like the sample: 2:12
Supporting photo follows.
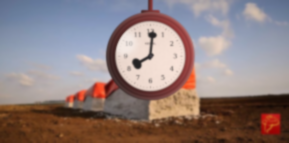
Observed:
8:01
